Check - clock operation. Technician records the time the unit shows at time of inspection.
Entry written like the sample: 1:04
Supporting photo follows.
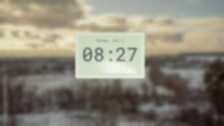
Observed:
8:27
